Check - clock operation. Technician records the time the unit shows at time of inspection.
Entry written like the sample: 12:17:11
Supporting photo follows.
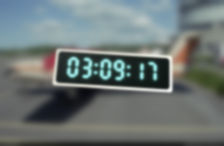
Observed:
3:09:17
